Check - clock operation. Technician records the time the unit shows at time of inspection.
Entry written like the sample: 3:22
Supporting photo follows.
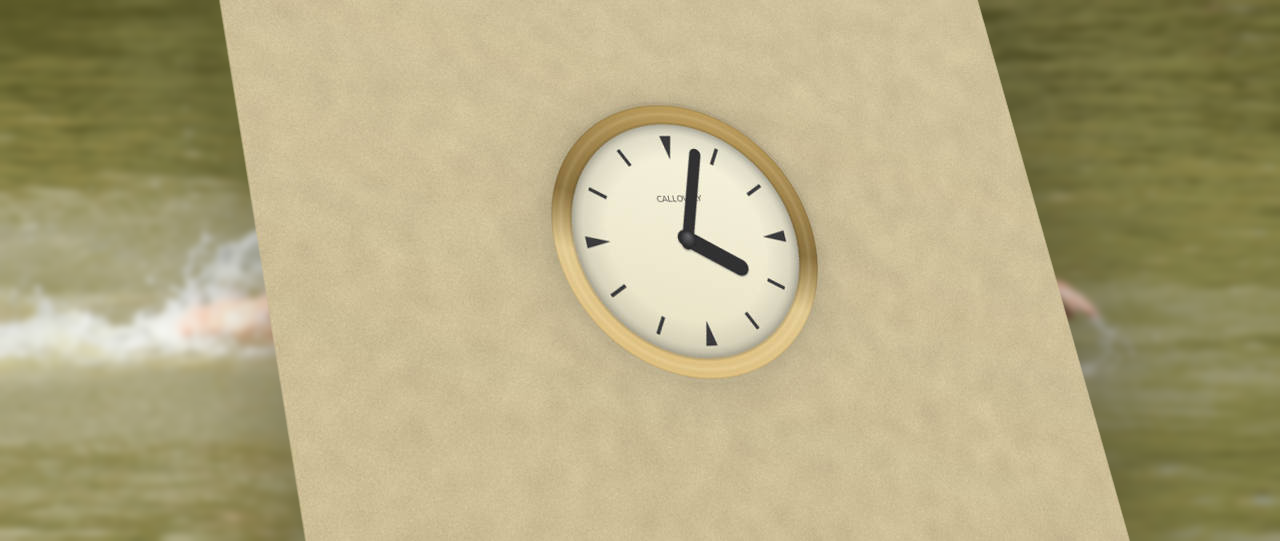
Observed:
4:03
